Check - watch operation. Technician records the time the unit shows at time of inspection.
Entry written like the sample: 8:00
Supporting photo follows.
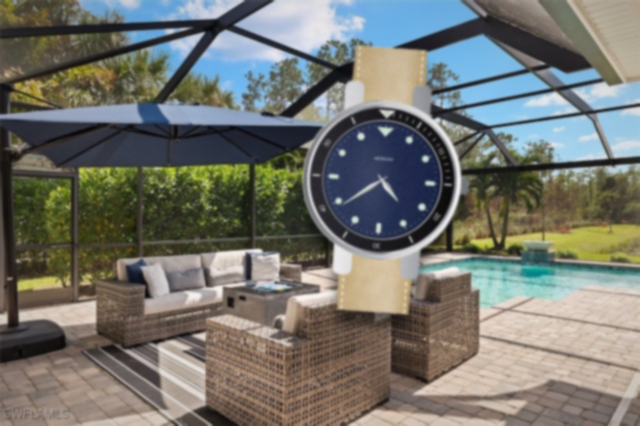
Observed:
4:39
